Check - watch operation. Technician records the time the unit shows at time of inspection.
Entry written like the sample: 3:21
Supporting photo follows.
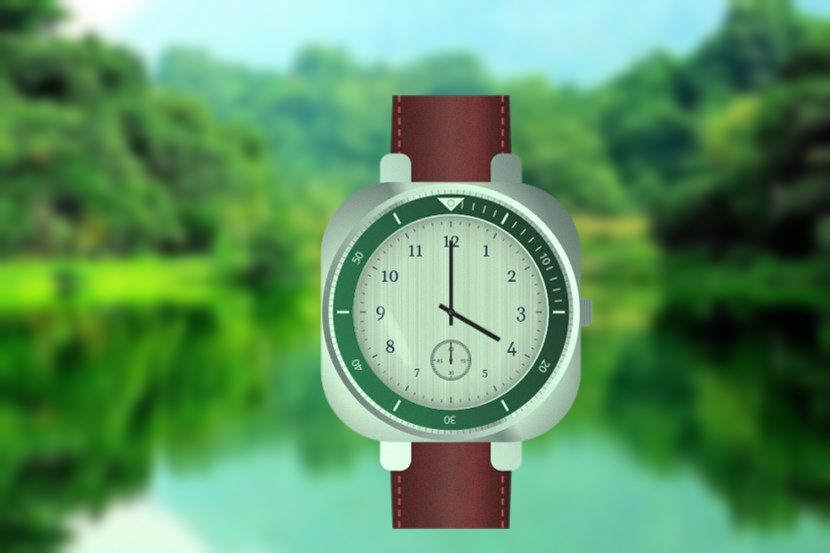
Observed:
4:00
